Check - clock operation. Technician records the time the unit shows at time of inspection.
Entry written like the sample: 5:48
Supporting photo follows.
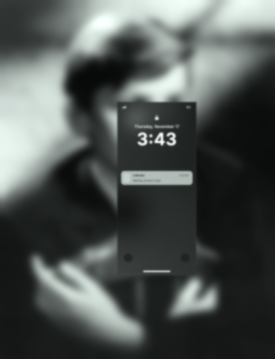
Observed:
3:43
